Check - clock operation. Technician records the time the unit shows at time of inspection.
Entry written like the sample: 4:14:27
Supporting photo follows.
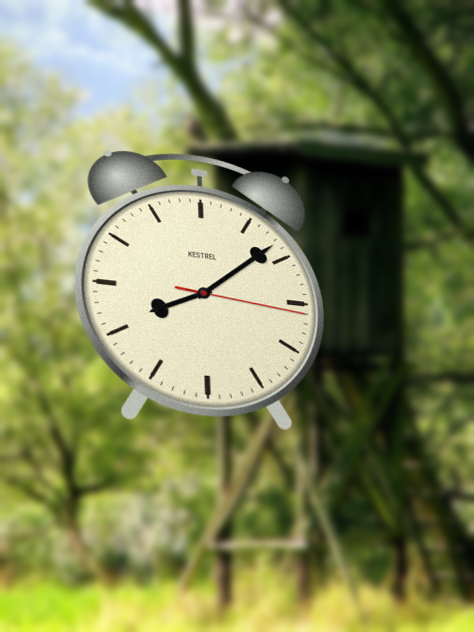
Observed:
8:08:16
